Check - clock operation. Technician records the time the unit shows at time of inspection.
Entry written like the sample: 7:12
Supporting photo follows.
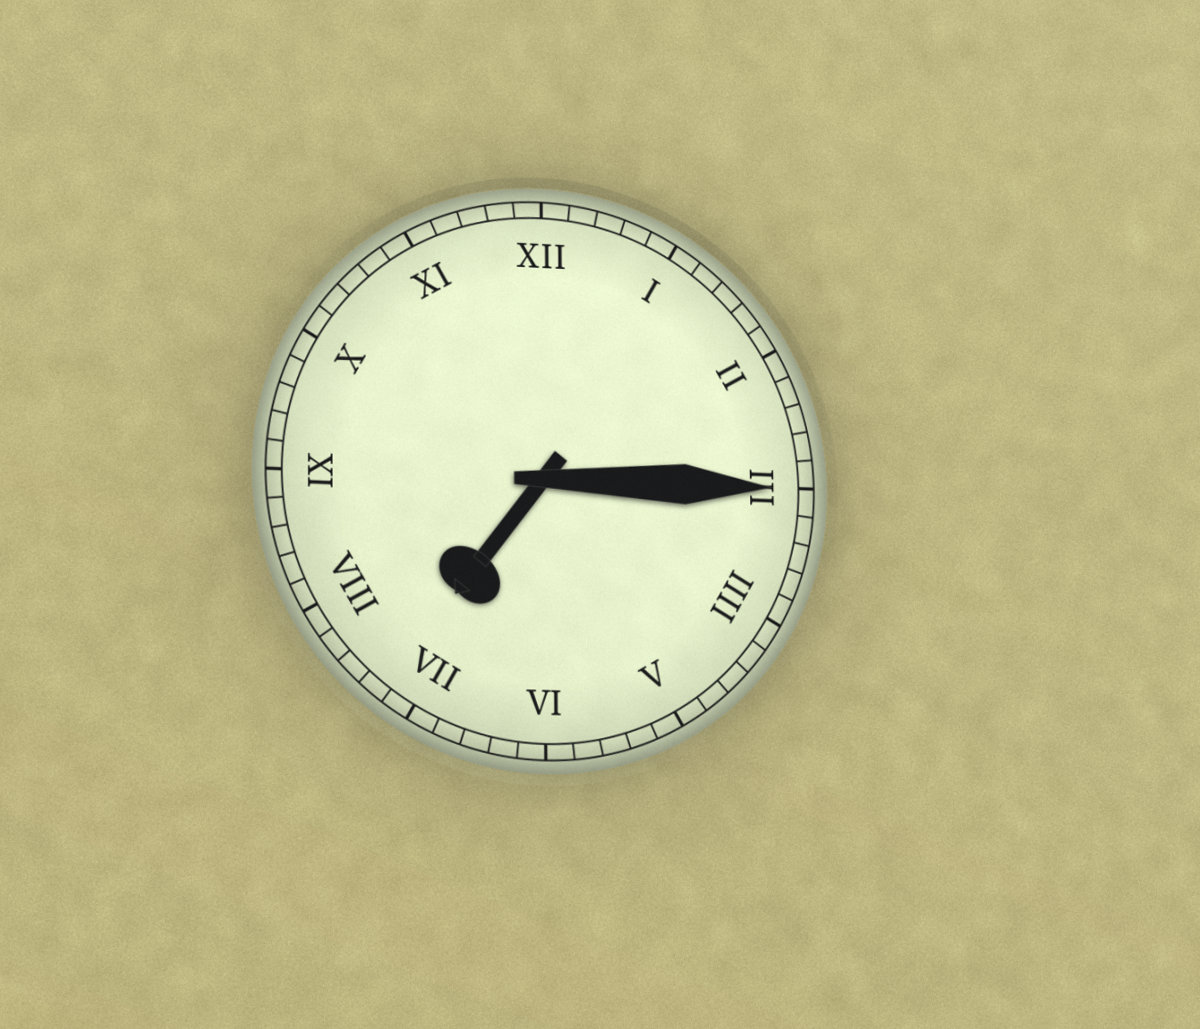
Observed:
7:15
